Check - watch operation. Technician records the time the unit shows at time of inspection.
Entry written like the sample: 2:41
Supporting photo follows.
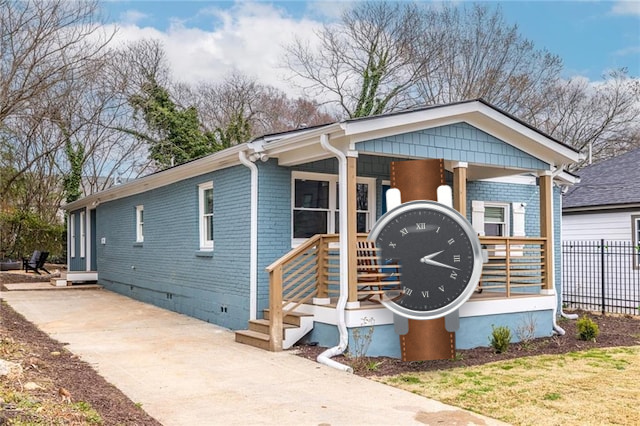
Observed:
2:18
